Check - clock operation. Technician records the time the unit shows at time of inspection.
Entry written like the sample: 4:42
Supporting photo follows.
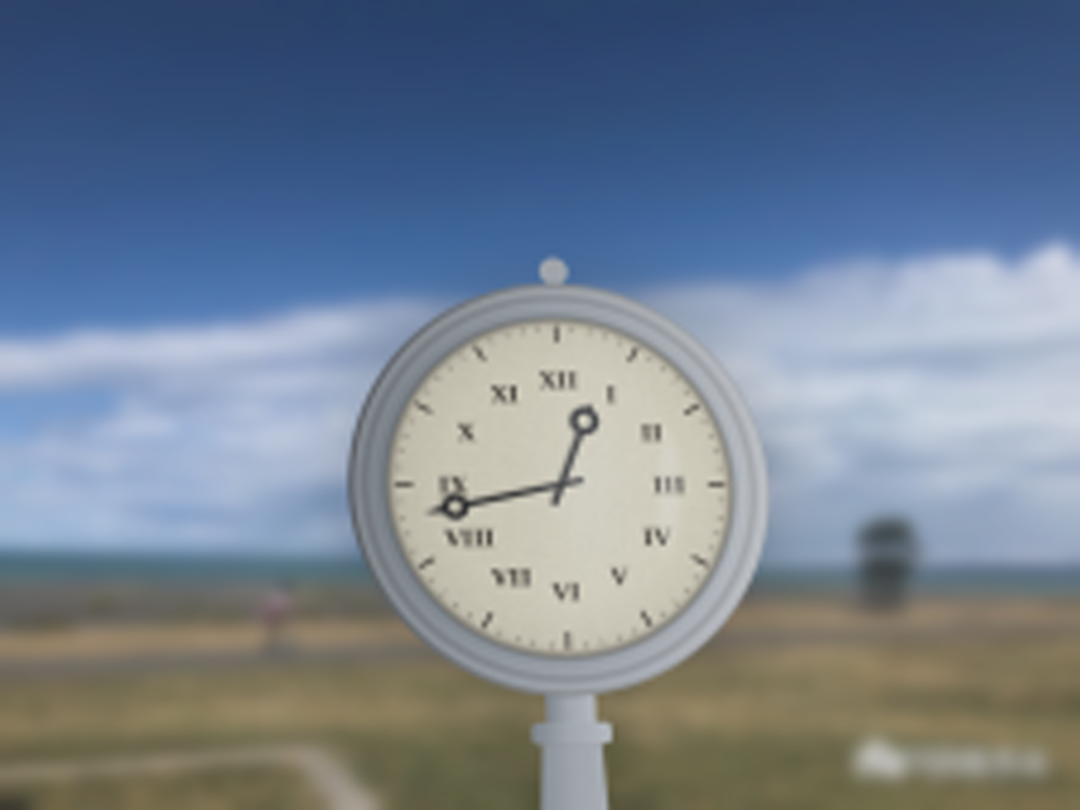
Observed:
12:43
